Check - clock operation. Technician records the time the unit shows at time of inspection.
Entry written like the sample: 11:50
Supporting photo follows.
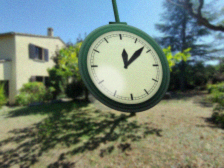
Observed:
12:08
